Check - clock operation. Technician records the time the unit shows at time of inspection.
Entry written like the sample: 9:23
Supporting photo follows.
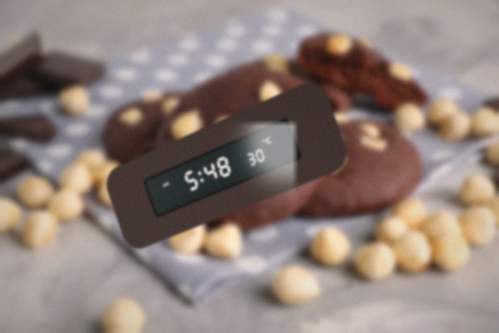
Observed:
5:48
